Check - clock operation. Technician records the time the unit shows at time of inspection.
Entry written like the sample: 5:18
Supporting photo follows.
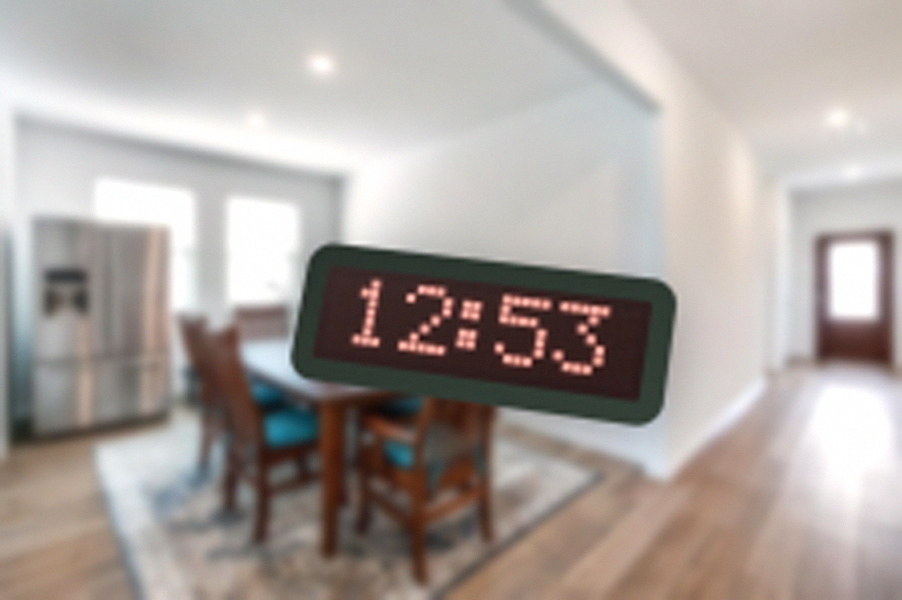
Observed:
12:53
